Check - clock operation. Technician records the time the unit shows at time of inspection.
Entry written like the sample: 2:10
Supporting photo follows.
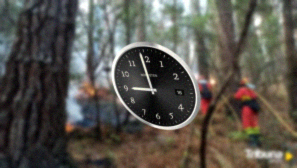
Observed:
8:59
